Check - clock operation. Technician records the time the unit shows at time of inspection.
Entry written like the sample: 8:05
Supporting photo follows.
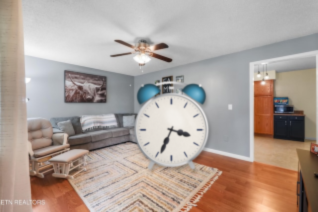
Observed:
3:34
